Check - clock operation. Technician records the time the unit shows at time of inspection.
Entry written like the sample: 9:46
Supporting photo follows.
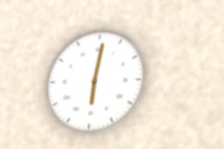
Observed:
6:01
